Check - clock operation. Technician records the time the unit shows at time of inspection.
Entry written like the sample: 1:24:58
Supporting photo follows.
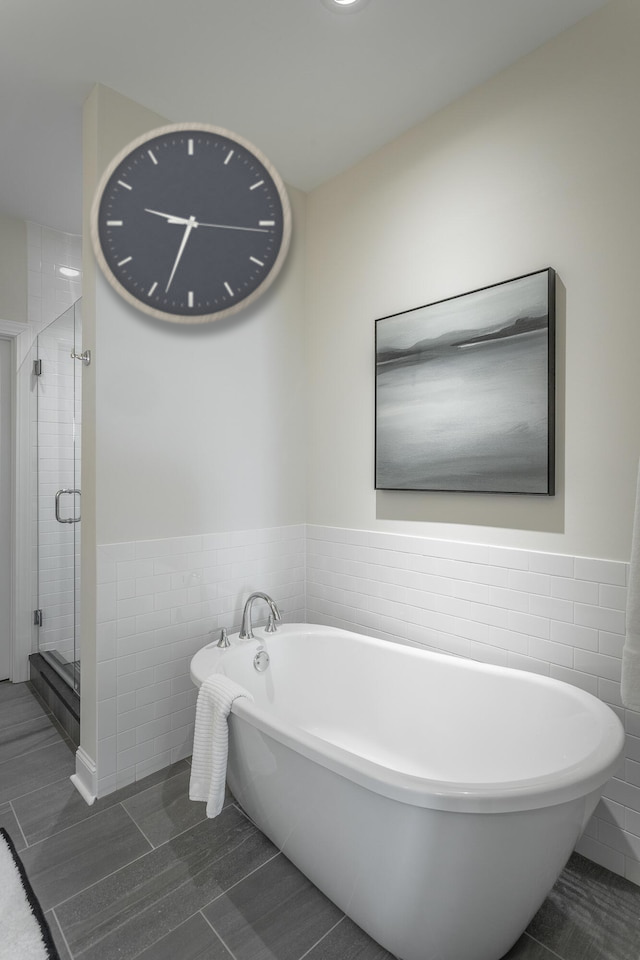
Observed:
9:33:16
